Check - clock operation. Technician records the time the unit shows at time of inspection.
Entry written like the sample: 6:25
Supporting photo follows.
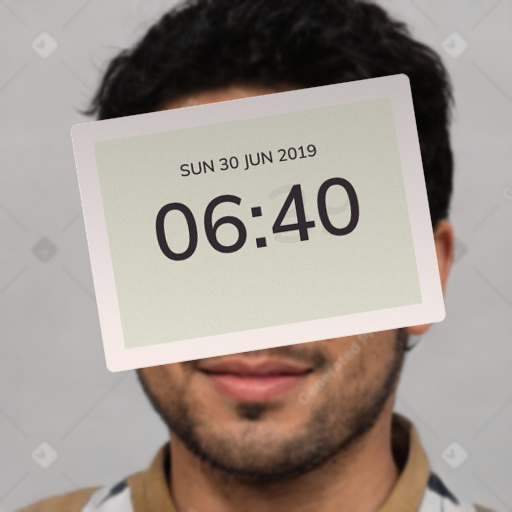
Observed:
6:40
